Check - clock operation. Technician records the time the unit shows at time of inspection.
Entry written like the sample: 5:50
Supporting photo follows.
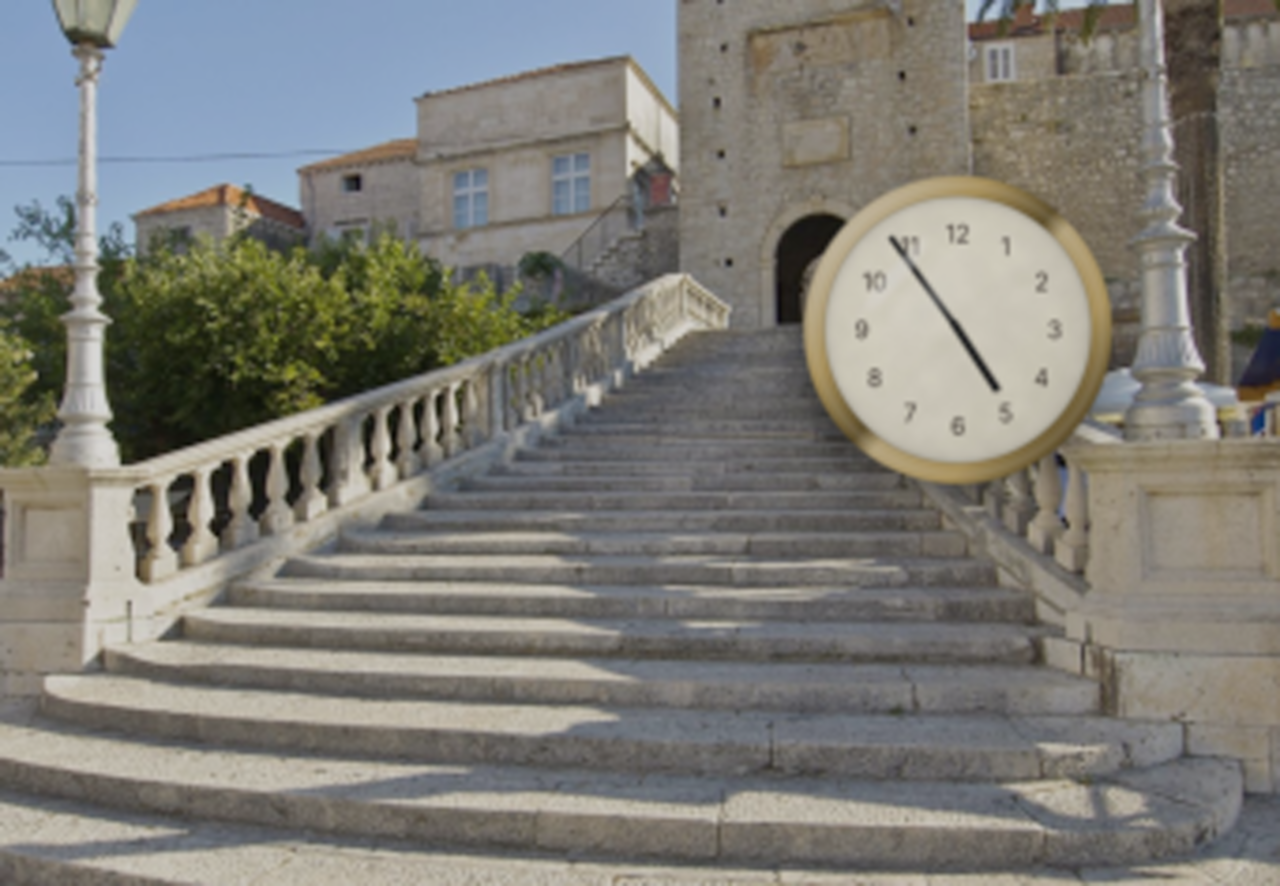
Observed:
4:54
